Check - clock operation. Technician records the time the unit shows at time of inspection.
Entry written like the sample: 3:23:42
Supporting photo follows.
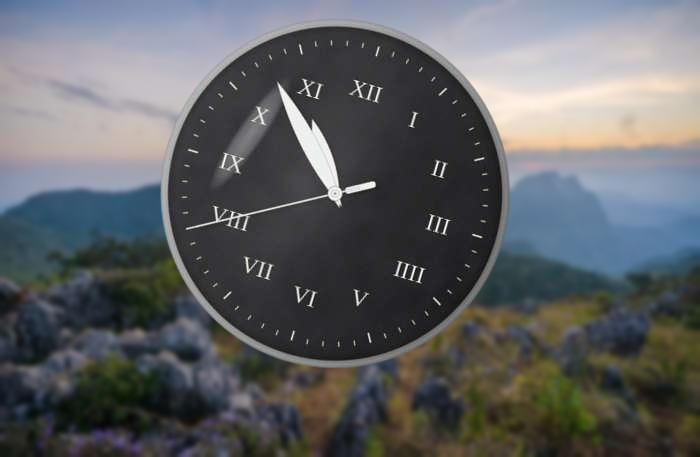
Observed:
10:52:40
